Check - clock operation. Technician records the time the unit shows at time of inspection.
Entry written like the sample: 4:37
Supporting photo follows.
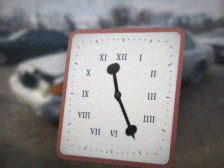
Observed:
11:25
